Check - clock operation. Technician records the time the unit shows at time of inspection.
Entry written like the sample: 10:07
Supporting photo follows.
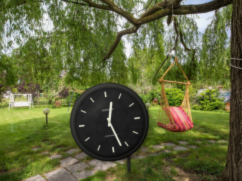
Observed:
12:27
